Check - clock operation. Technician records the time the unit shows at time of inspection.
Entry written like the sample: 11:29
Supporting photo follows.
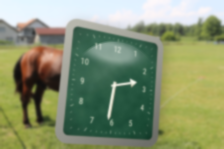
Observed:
2:31
